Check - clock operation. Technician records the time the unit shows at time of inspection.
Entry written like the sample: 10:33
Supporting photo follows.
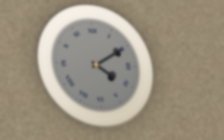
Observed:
4:10
